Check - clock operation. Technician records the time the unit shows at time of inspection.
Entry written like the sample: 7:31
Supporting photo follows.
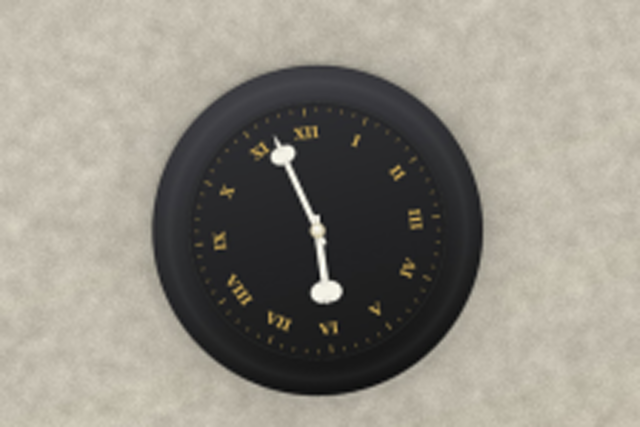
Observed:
5:57
